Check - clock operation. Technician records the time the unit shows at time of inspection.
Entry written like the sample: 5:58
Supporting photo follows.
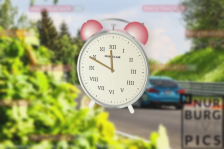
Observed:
11:49
